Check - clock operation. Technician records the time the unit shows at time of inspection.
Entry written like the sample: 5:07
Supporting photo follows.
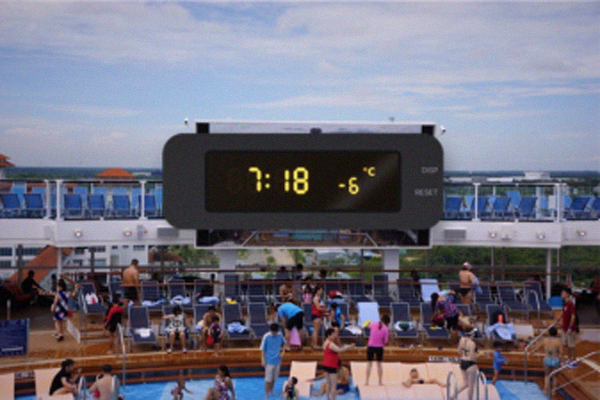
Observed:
7:18
